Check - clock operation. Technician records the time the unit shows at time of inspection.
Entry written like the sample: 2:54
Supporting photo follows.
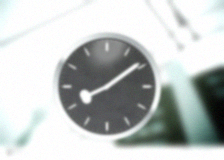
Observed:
8:09
